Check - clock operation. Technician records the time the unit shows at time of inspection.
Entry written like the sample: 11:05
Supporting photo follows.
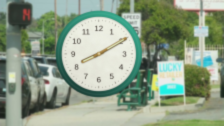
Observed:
8:10
